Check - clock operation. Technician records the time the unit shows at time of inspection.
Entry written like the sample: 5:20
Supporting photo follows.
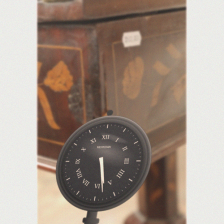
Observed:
5:28
